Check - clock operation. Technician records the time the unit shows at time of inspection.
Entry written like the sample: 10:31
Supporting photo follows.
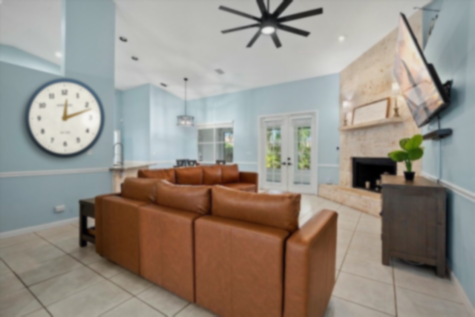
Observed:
12:12
